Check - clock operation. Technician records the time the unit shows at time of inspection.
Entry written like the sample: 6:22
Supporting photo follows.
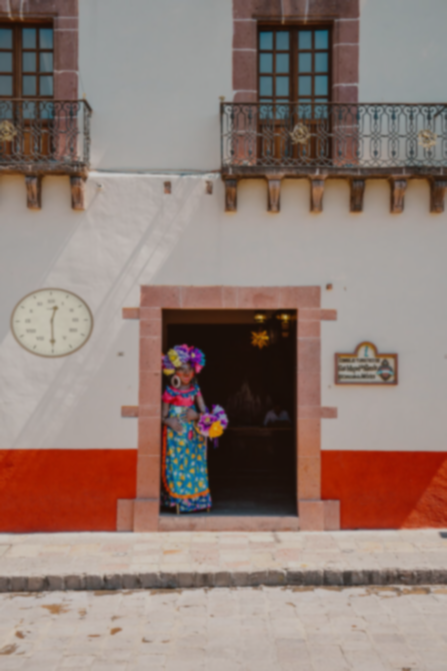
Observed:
12:30
